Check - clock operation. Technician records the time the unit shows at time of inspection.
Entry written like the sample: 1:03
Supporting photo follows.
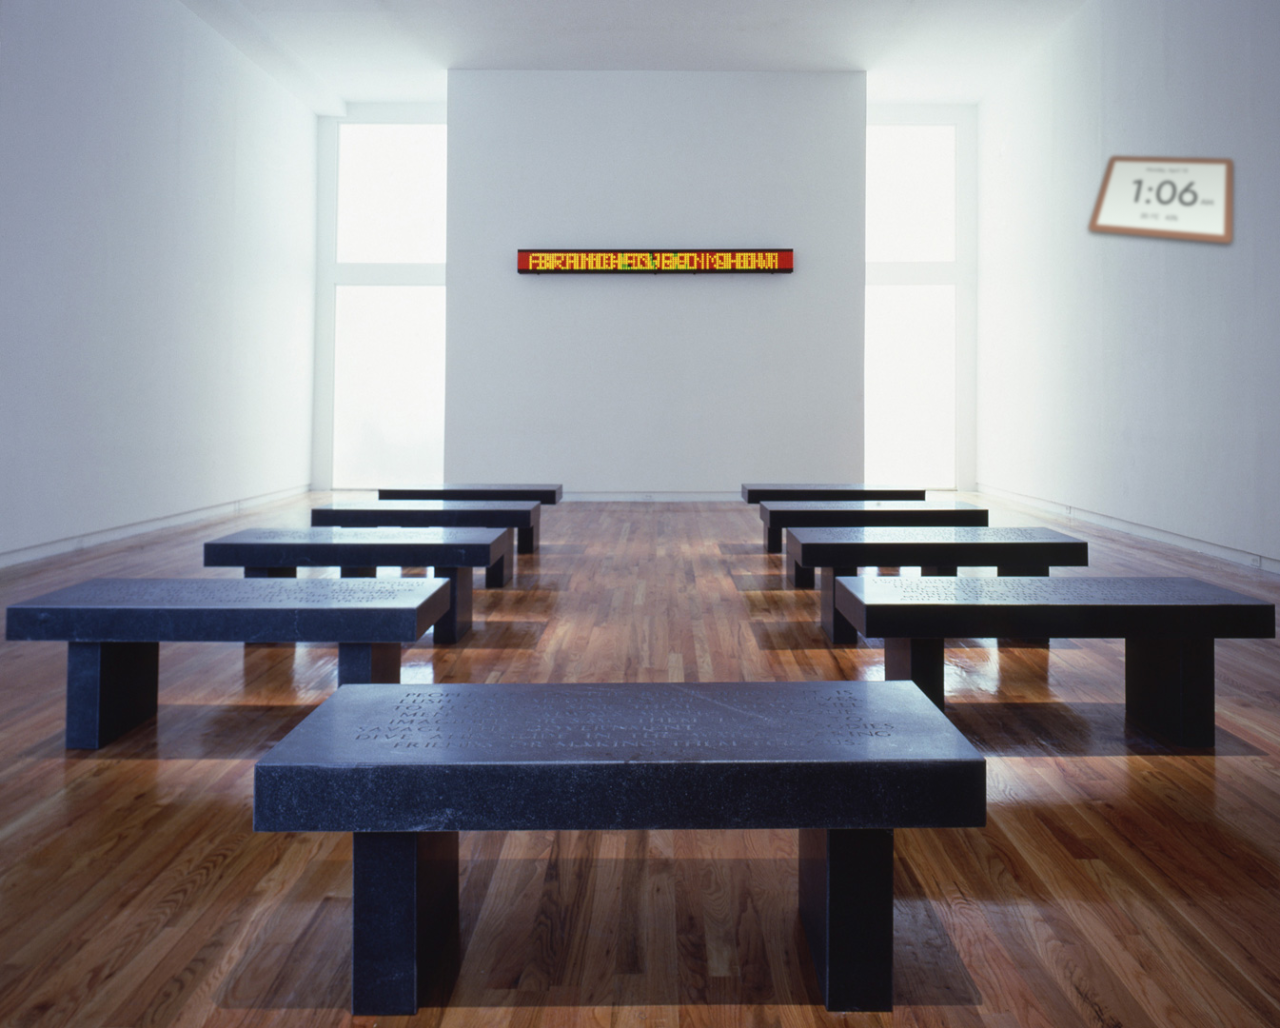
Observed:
1:06
